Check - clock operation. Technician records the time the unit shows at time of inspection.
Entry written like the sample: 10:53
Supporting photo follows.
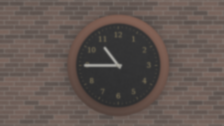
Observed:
10:45
